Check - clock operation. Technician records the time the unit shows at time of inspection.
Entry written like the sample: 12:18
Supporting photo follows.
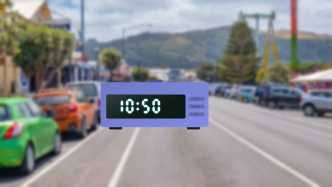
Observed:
10:50
